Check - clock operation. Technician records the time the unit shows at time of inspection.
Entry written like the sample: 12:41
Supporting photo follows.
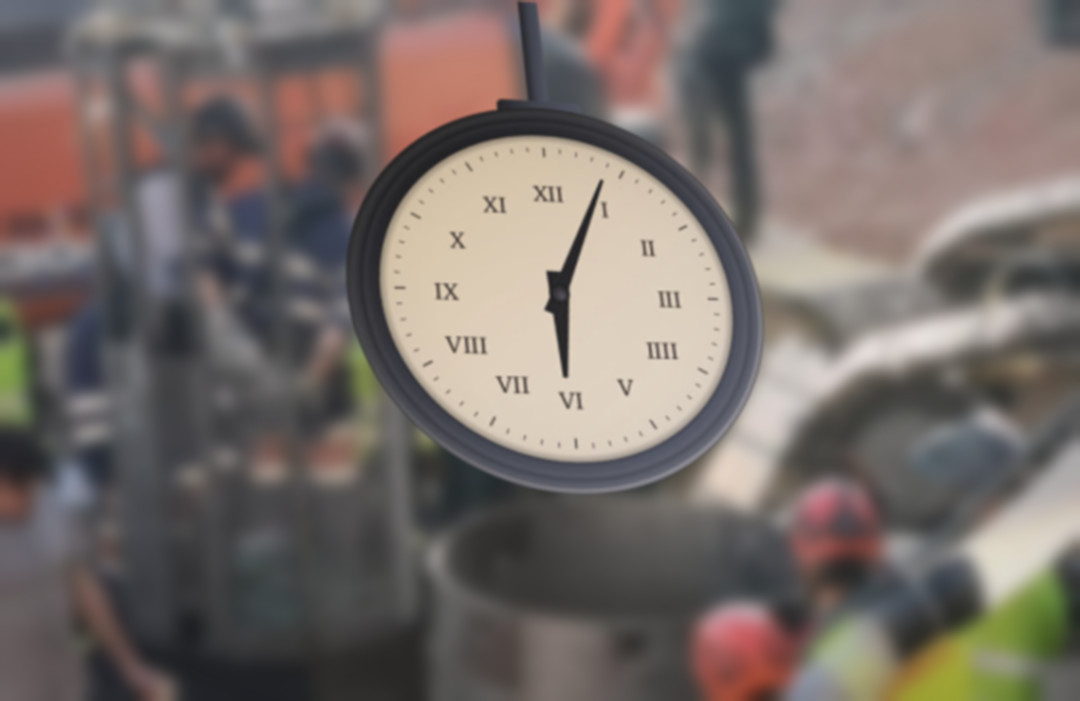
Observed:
6:04
